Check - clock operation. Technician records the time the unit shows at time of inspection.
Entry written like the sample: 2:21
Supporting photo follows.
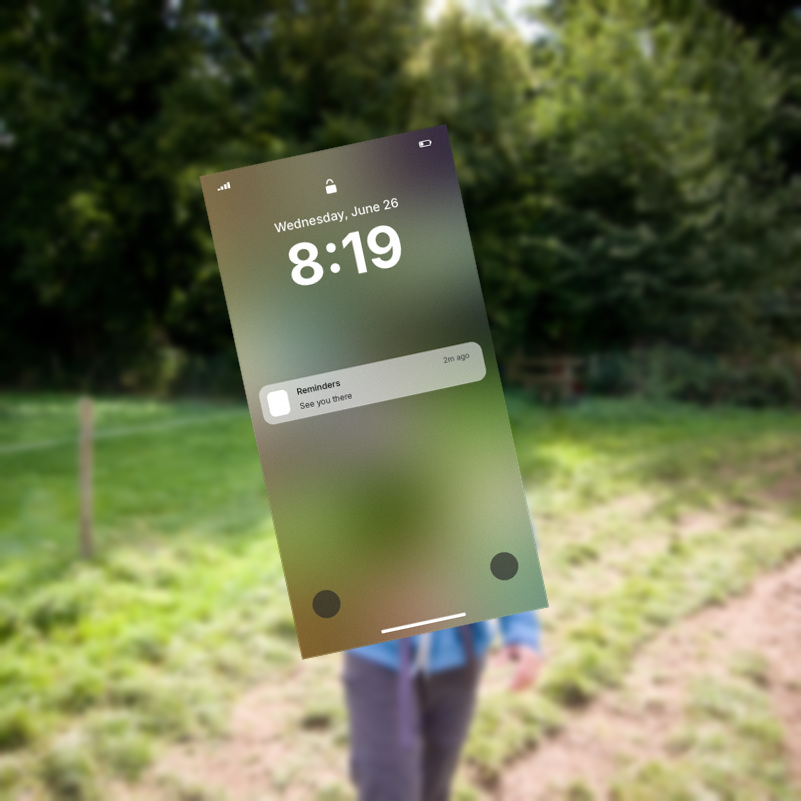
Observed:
8:19
